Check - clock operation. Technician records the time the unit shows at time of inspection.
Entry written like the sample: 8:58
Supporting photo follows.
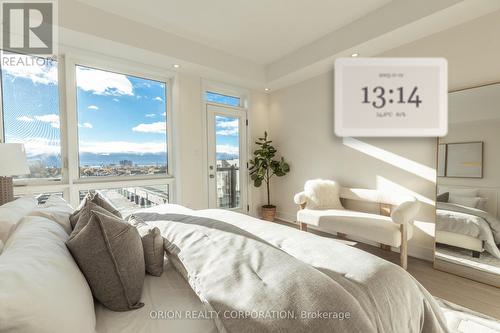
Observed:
13:14
